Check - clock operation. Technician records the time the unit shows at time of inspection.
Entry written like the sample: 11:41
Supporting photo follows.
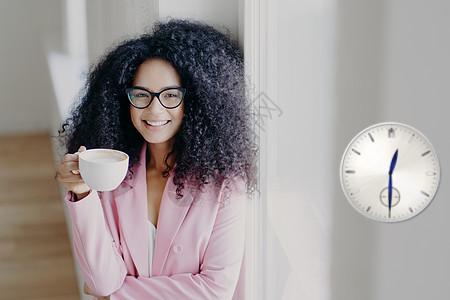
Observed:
12:30
